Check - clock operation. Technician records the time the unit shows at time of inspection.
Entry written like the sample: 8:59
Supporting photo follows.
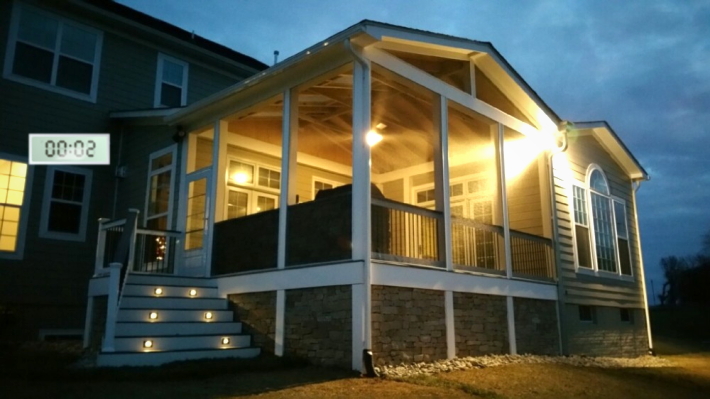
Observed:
0:02
